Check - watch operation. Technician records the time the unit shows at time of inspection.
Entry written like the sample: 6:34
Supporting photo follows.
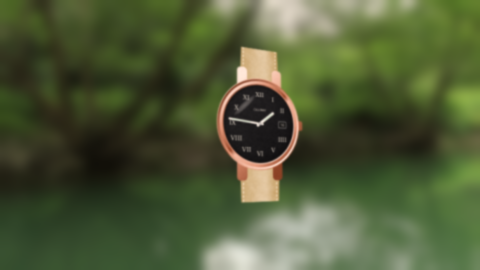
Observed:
1:46
